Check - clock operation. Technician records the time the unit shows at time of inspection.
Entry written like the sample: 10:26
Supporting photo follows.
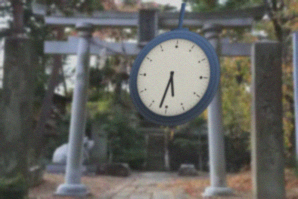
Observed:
5:32
